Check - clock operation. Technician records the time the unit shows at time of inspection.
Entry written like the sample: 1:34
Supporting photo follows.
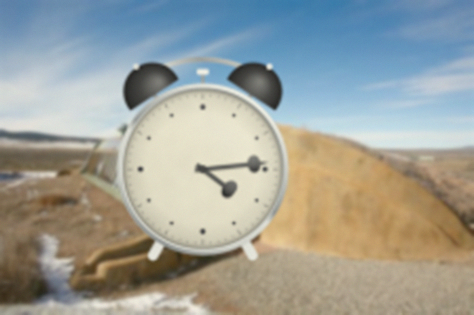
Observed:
4:14
